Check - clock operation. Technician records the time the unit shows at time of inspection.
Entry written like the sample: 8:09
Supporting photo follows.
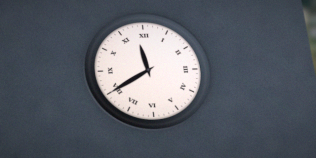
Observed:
11:40
